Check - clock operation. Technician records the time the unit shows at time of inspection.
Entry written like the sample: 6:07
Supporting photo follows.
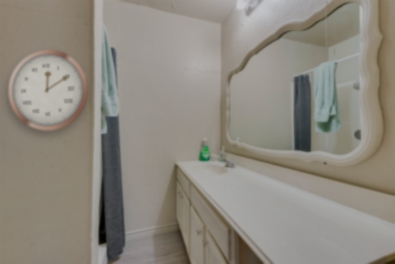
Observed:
12:10
